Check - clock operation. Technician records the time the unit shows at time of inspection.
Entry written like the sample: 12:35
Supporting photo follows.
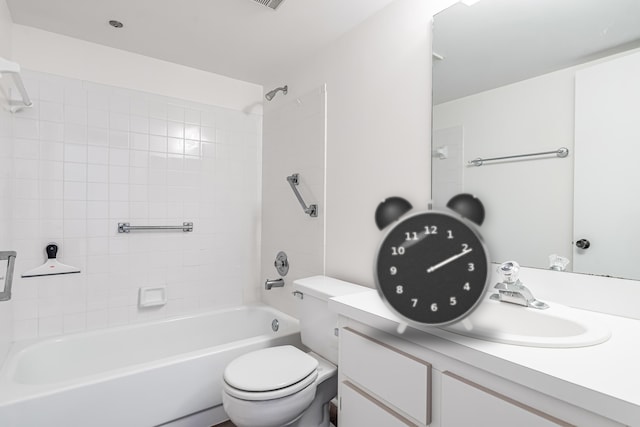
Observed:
2:11
